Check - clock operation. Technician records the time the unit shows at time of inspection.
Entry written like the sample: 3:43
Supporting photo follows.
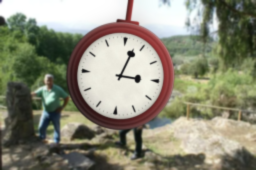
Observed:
3:03
